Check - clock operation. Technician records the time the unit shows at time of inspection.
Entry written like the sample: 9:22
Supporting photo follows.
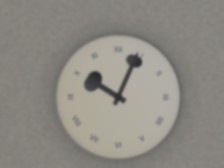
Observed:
10:04
